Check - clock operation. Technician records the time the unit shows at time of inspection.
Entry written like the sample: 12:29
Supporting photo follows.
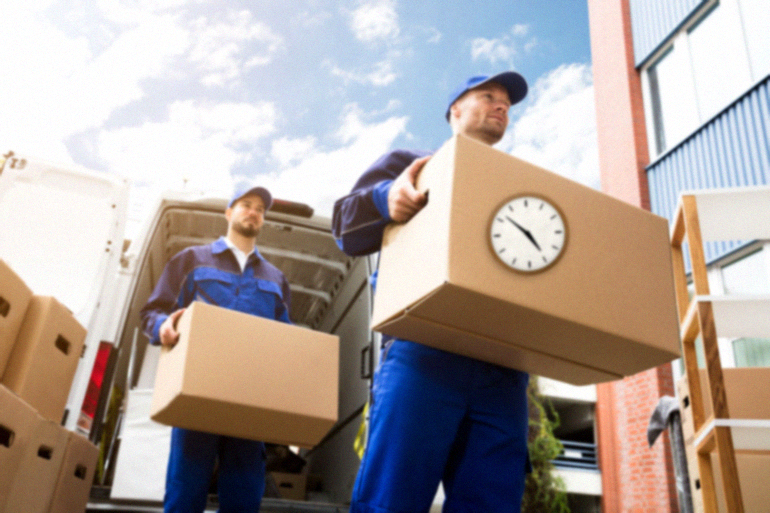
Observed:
4:52
